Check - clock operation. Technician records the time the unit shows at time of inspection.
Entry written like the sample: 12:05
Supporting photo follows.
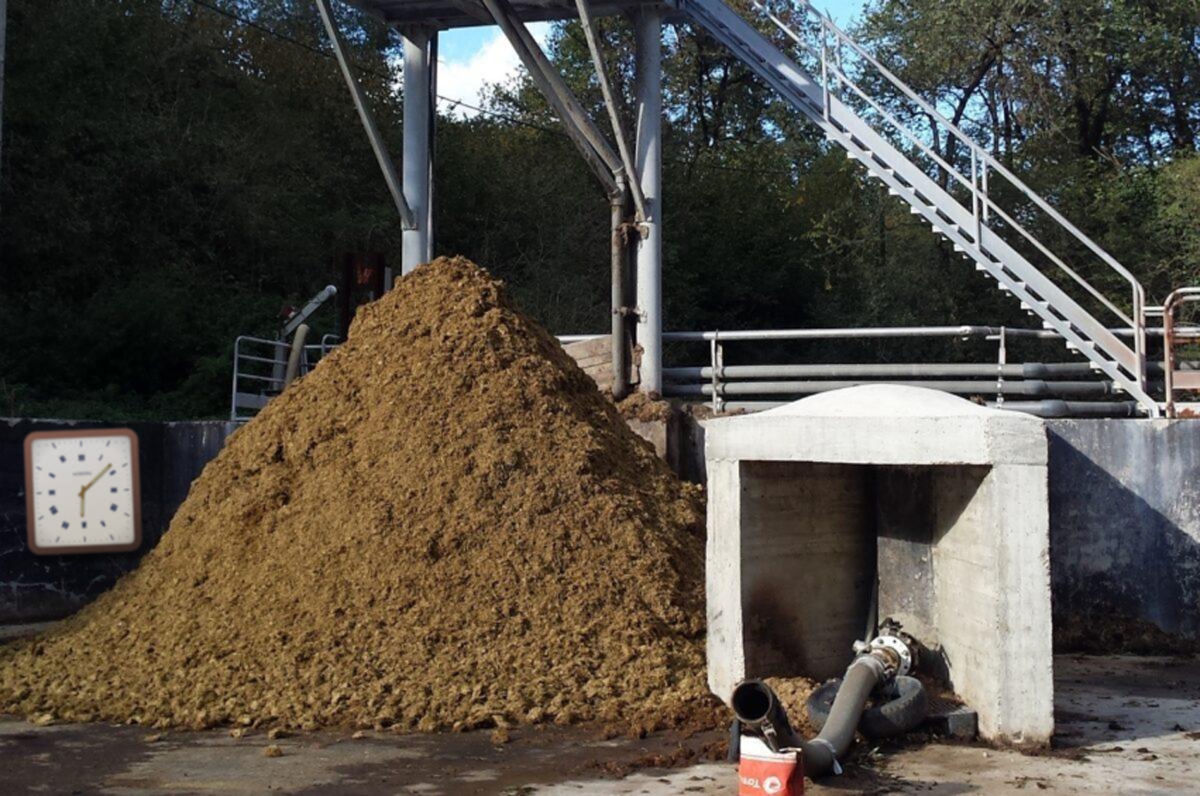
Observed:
6:08
